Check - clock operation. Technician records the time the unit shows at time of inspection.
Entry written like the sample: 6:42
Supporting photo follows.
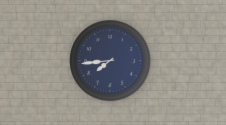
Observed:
7:44
